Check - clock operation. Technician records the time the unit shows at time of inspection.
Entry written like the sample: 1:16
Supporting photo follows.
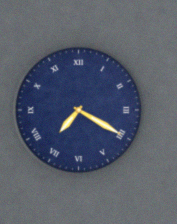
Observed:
7:20
